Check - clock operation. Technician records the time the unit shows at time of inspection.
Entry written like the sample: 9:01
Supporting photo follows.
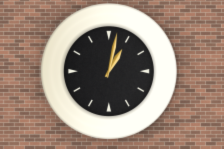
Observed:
1:02
